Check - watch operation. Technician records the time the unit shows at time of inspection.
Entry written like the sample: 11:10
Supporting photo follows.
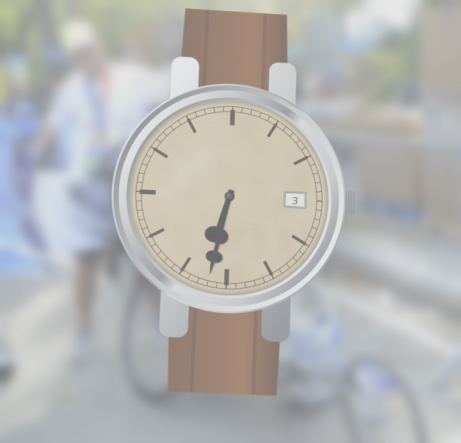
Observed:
6:32
